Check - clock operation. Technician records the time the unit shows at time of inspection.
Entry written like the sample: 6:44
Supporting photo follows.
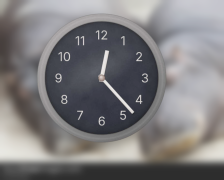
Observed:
12:23
